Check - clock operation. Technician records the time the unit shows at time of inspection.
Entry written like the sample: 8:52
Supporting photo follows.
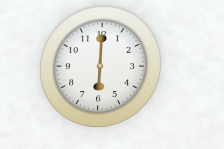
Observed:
6:00
